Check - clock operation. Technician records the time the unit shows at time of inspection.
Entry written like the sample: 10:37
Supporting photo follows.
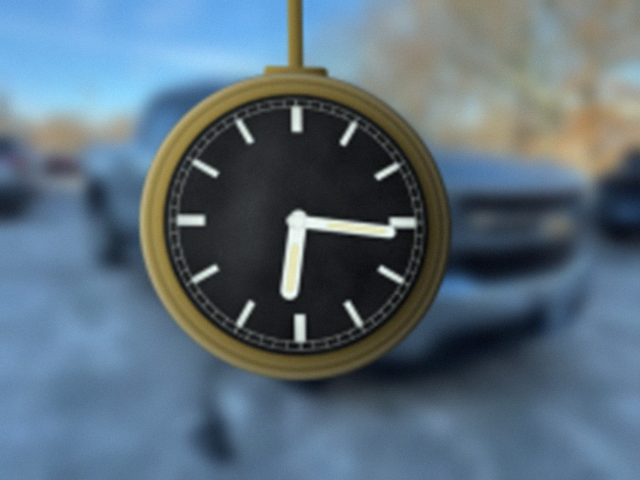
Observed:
6:16
